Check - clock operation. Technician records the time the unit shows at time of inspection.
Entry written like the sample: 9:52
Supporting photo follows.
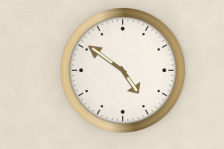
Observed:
4:51
